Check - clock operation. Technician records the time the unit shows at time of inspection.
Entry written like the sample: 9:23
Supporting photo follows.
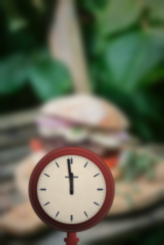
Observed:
11:59
